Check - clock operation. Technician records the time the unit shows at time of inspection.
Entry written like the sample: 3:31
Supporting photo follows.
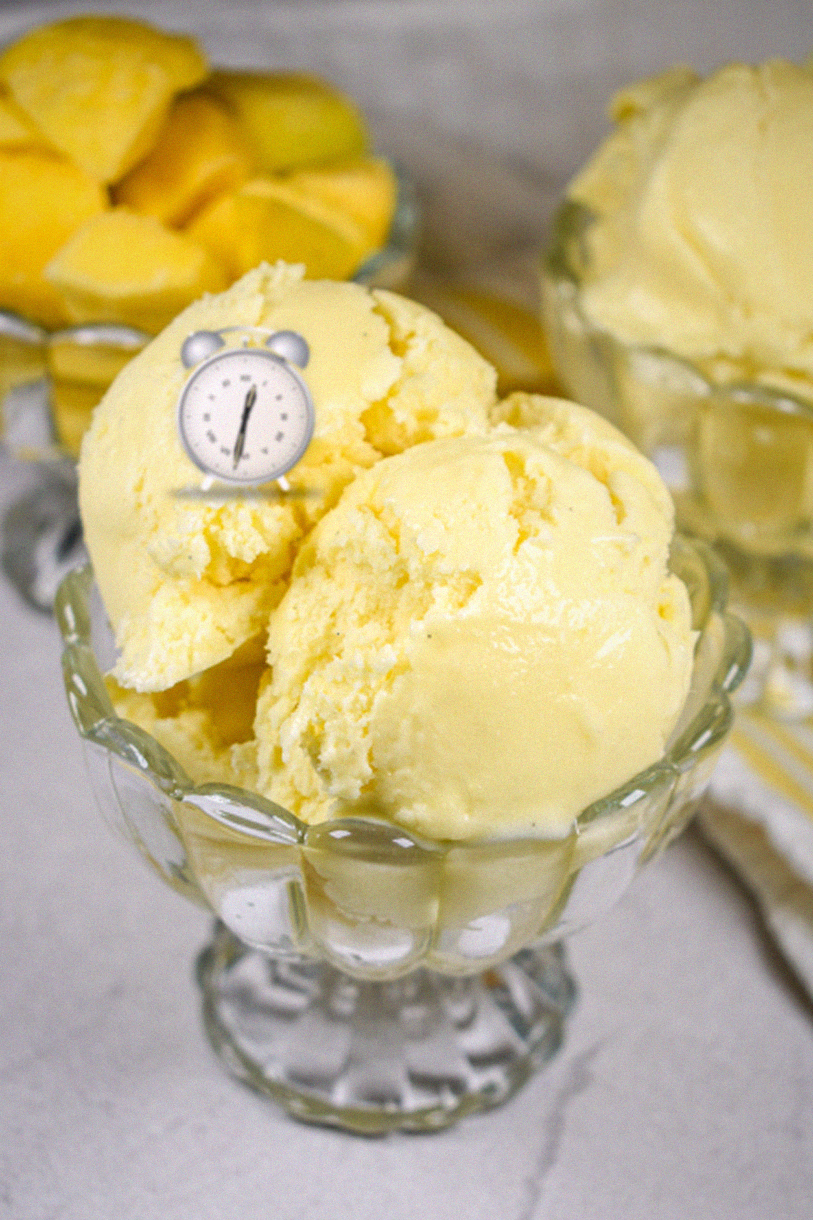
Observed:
12:32
